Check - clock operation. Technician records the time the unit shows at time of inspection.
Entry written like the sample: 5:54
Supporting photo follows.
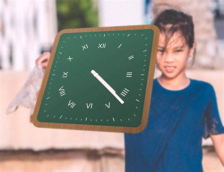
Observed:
4:22
